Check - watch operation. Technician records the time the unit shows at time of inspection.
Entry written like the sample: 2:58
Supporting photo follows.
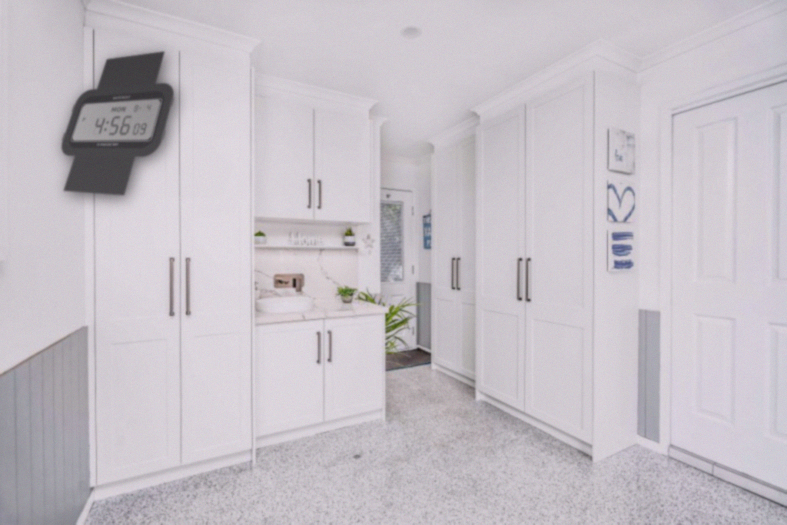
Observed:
4:56
